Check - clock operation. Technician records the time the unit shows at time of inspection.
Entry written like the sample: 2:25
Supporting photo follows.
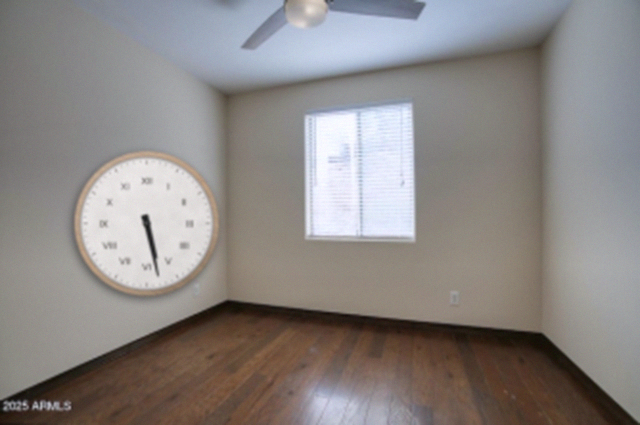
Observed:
5:28
